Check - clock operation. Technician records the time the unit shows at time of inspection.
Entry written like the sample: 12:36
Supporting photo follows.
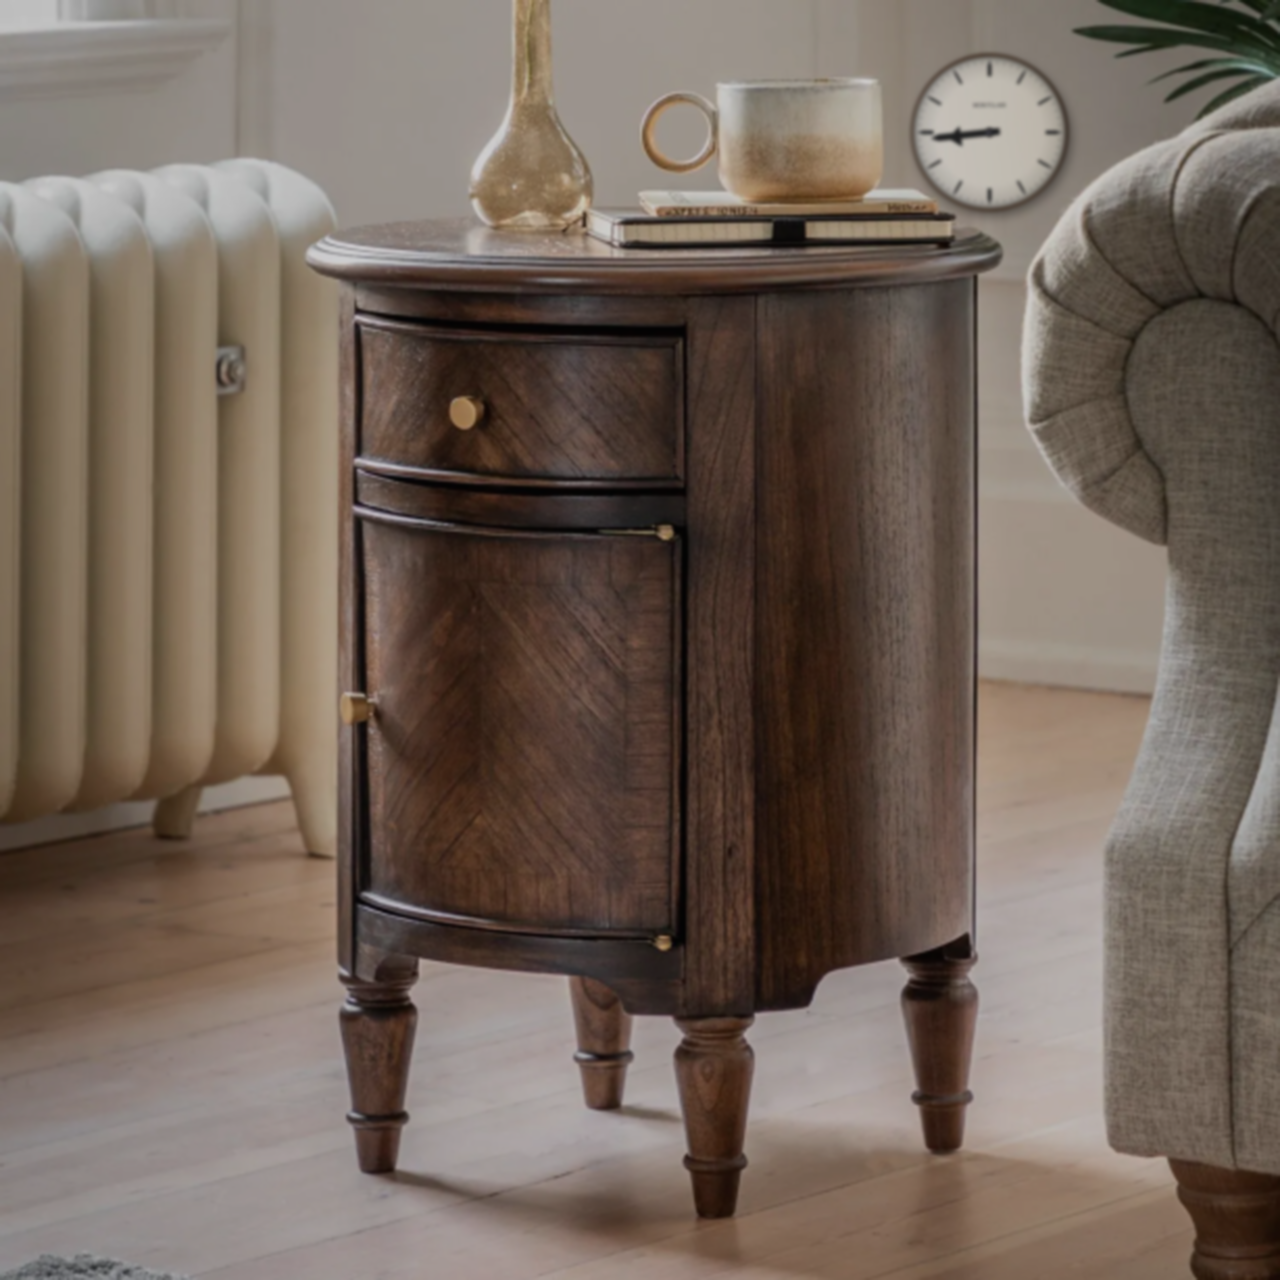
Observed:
8:44
